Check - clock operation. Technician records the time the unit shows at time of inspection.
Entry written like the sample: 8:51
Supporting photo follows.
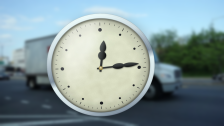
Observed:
12:14
